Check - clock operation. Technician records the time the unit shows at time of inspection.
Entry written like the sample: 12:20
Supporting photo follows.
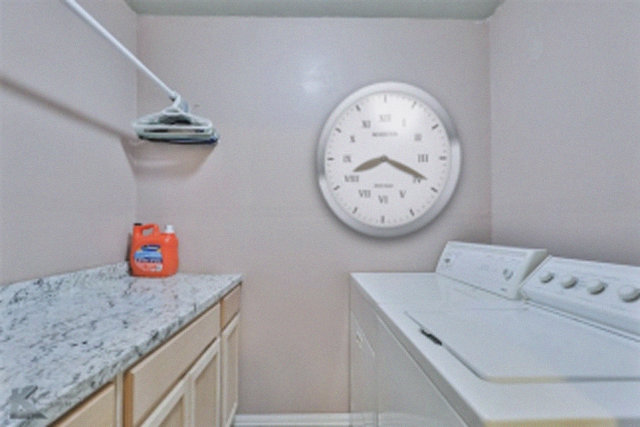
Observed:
8:19
